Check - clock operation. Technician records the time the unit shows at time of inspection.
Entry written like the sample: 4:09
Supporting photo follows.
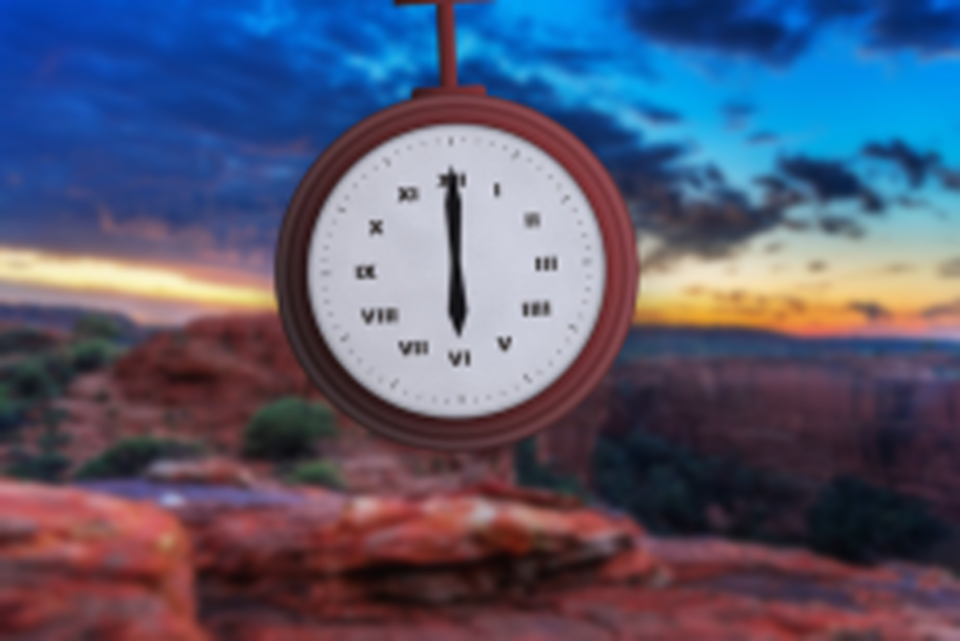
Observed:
6:00
